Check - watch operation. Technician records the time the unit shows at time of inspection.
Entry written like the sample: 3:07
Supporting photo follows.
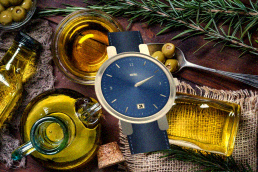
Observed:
2:11
